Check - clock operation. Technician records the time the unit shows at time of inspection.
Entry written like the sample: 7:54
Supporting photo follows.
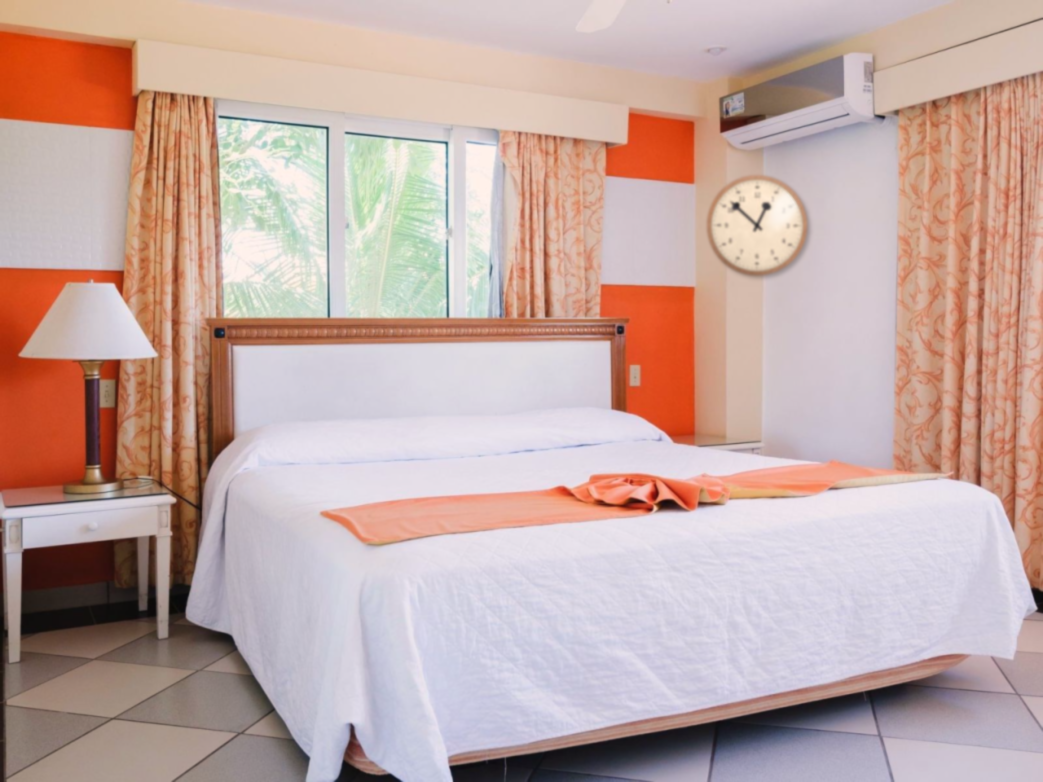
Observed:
12:52
